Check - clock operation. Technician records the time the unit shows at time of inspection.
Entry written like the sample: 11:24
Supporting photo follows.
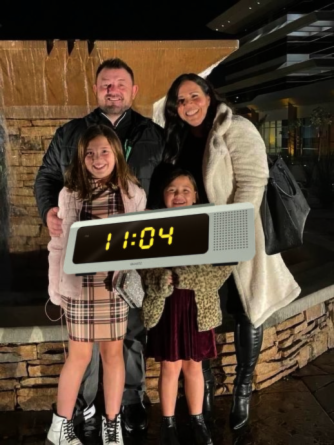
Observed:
11:04
